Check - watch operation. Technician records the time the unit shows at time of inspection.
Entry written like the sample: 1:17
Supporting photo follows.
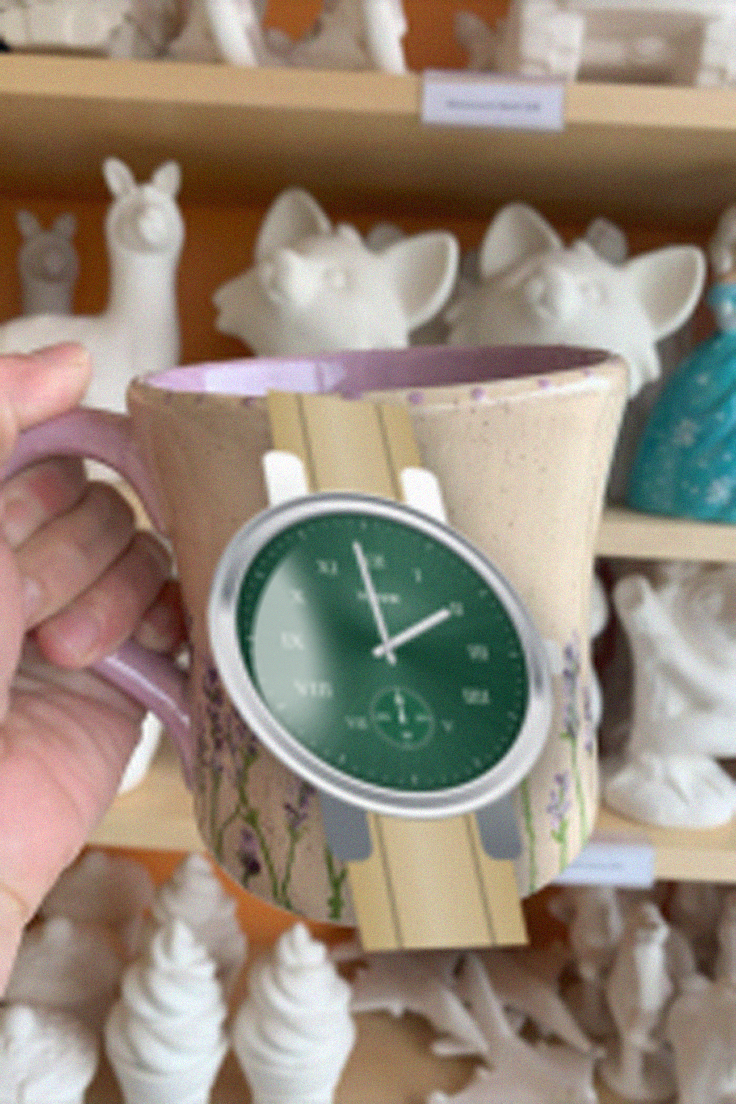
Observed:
1:59
